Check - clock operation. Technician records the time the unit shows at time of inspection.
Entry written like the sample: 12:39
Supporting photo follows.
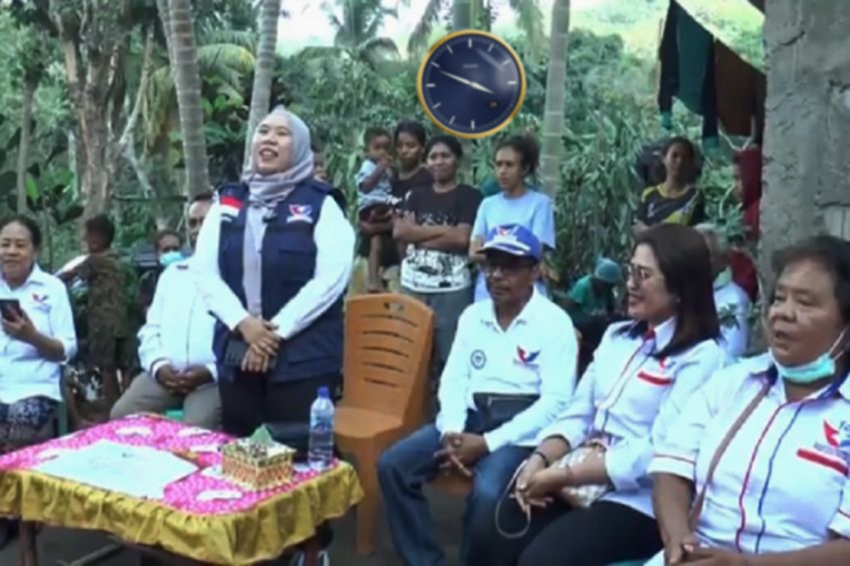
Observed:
3:49
